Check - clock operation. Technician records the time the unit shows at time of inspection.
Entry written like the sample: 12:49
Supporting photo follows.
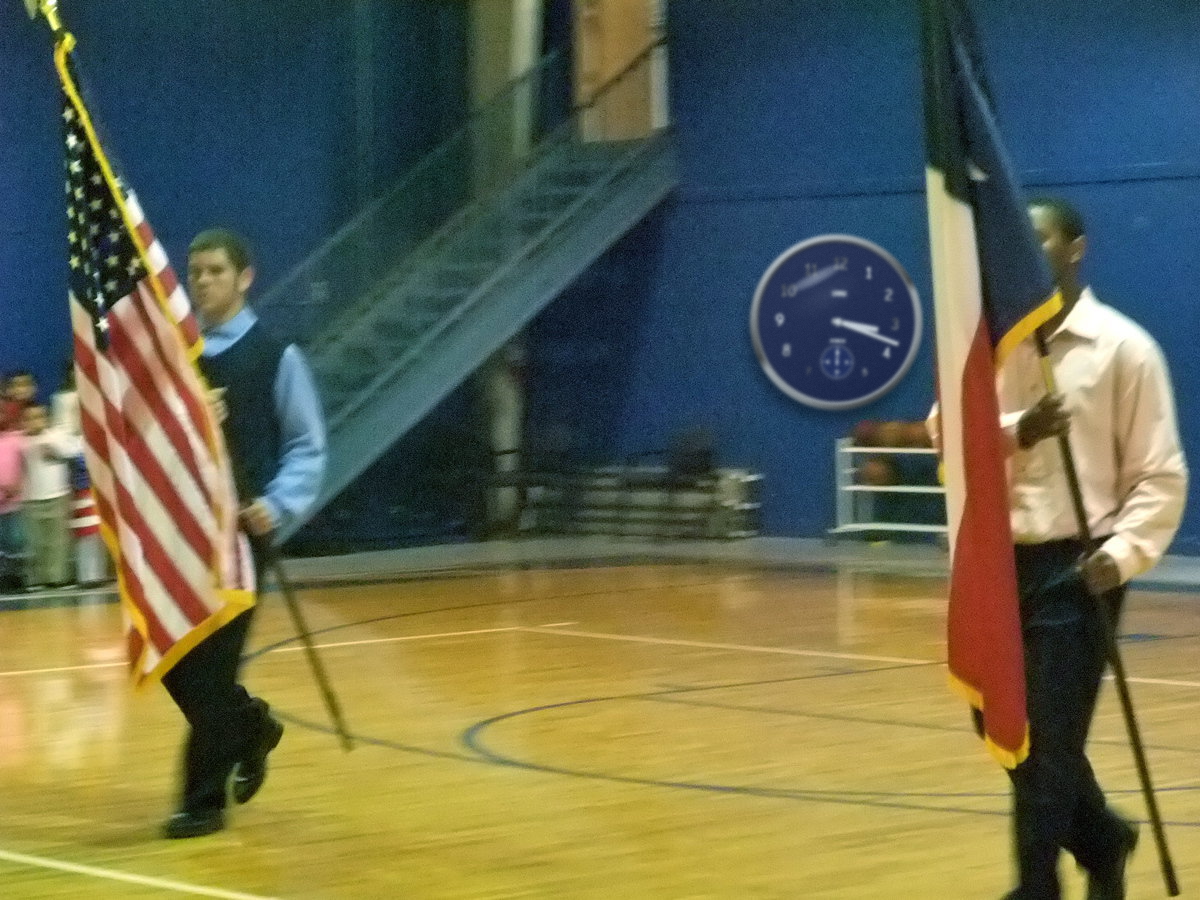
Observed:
3:18
